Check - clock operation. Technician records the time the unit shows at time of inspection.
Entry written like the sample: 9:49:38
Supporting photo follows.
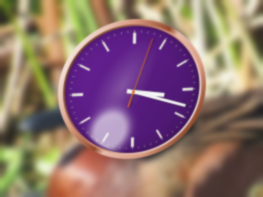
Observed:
3:18:03
